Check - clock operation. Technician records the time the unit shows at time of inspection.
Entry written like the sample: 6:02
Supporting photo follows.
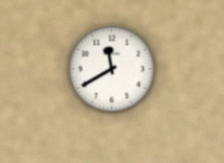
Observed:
11:40
